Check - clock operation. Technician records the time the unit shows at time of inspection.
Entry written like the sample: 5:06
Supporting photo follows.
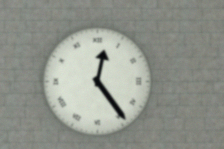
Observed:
12:24
